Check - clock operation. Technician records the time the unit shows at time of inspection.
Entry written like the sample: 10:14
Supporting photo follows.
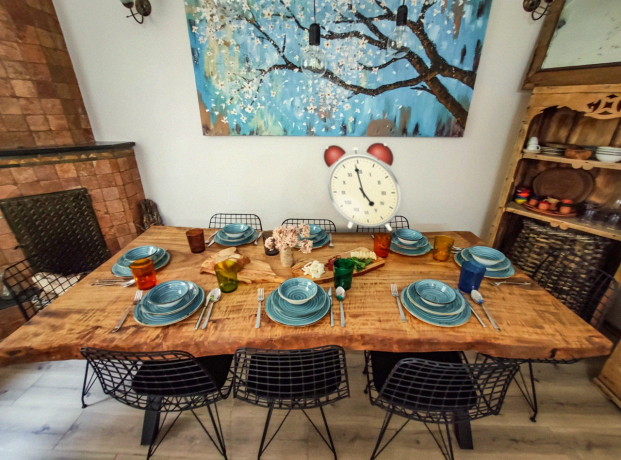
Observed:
4:59
